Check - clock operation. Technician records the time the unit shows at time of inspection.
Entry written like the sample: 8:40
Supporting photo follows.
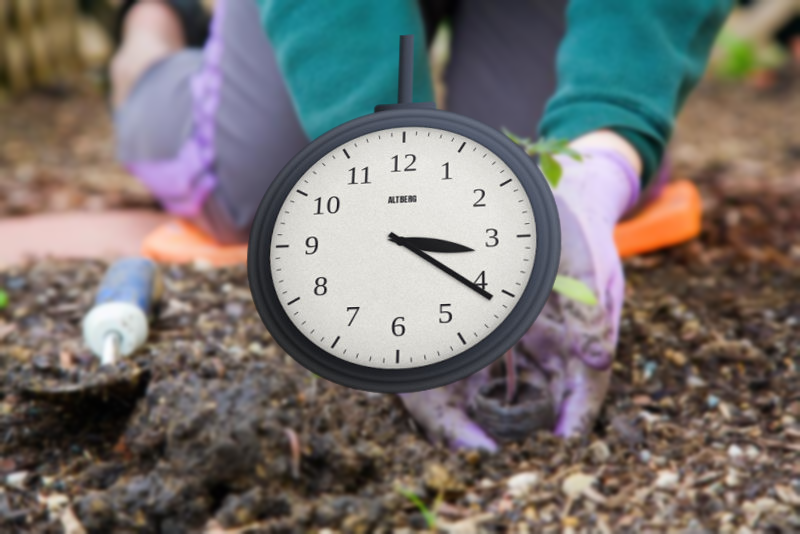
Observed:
3:21
